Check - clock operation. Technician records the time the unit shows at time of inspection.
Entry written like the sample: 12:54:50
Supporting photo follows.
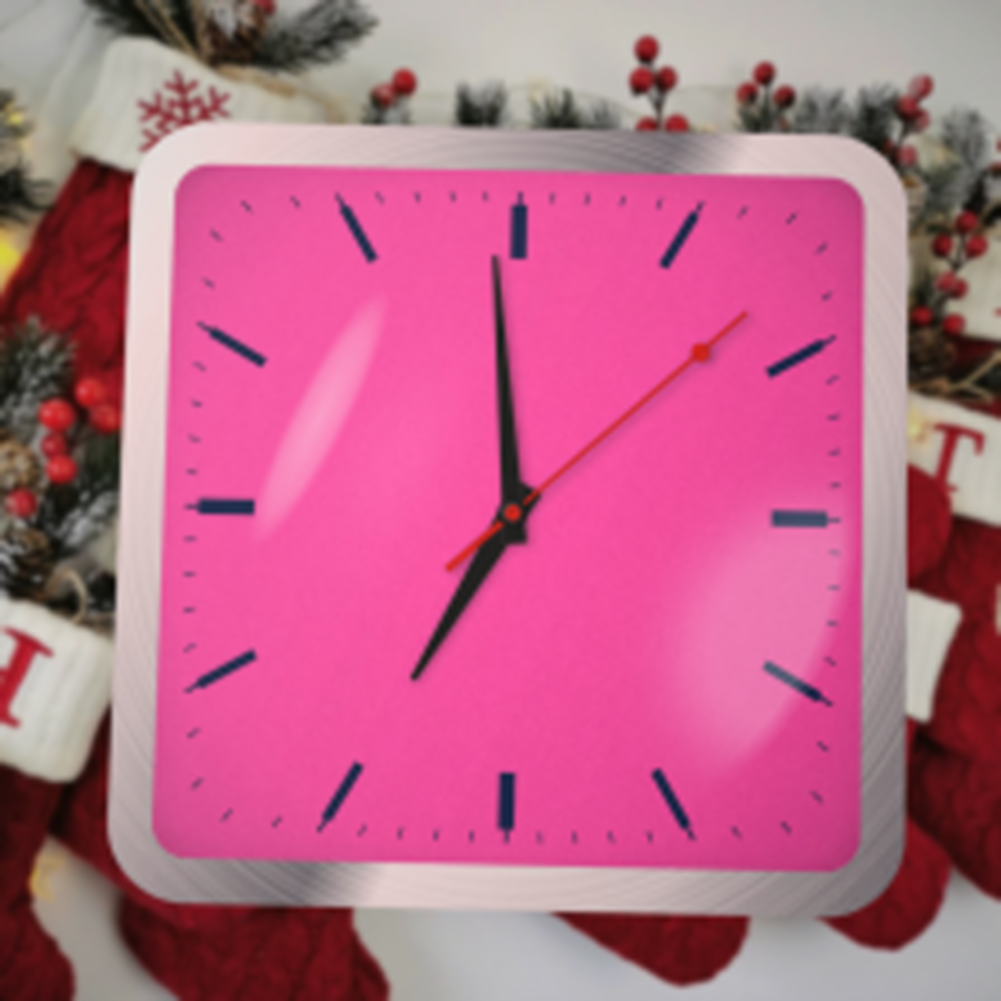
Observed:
6:59:08
